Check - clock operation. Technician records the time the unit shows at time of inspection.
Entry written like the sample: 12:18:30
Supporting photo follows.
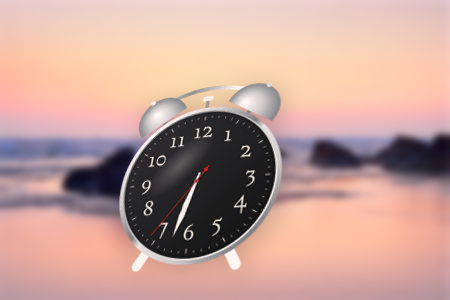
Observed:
6:32:36
